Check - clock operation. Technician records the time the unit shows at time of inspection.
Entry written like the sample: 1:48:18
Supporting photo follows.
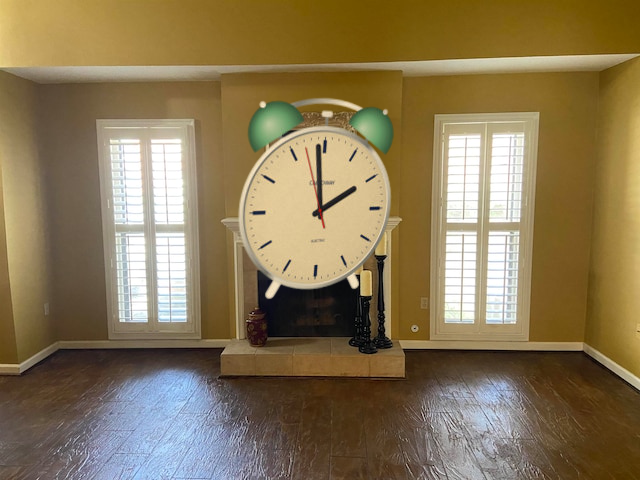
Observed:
1:58:57
